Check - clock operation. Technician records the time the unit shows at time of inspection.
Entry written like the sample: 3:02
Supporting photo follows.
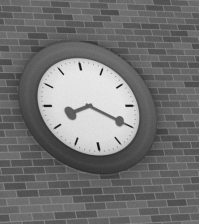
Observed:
8:20
